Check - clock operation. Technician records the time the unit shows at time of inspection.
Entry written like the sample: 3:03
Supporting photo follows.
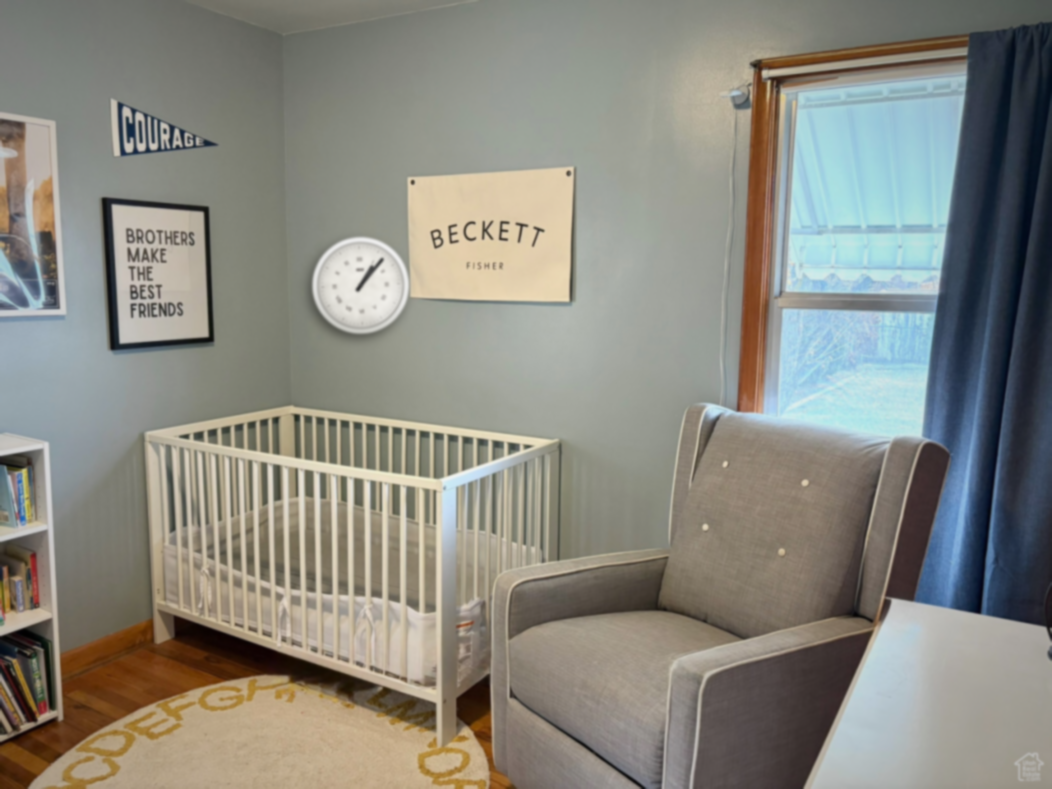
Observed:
1:07
